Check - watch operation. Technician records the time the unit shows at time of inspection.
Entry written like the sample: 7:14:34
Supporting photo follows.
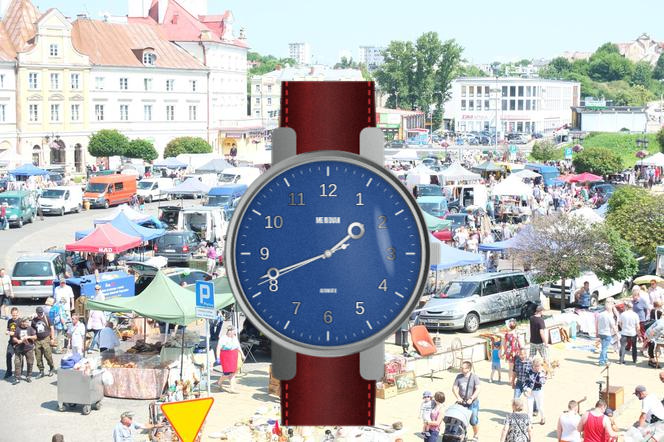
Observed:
1:41:41
